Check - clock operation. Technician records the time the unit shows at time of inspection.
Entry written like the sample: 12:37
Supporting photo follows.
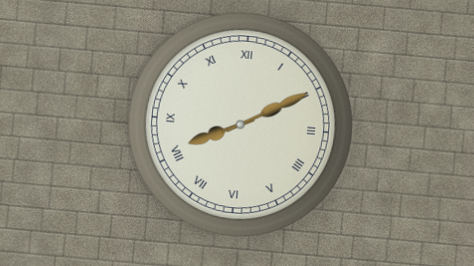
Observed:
8:10
